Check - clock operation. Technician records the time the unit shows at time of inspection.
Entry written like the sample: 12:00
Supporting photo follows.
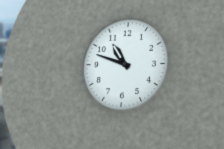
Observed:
10:48
